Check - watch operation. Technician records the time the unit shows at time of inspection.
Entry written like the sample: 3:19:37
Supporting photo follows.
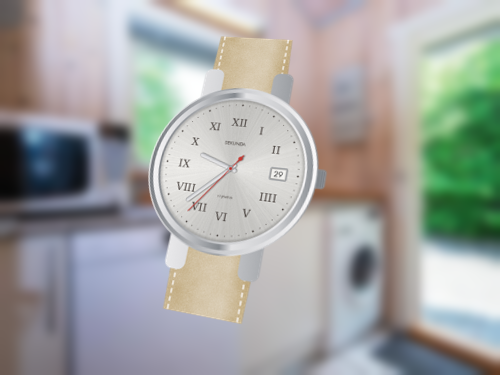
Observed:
9:37:36
